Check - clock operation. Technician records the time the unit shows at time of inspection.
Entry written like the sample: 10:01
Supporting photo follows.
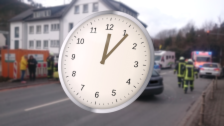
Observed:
12:06
